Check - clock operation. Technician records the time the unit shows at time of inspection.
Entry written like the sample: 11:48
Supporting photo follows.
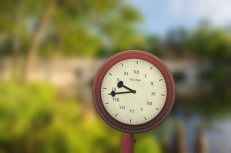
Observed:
9:43
